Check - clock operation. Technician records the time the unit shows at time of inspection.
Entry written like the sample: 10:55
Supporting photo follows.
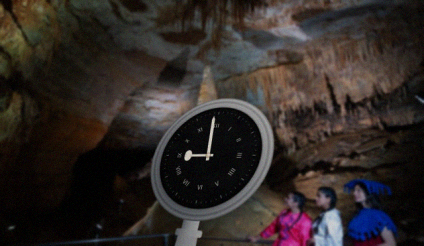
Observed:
8:59
